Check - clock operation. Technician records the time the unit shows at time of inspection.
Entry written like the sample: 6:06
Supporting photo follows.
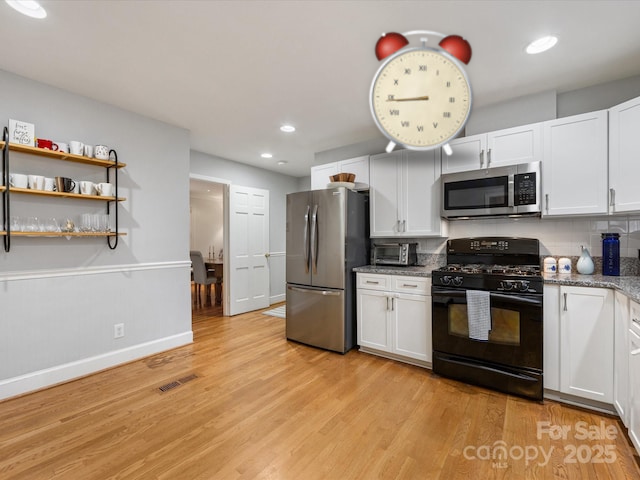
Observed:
8:44
